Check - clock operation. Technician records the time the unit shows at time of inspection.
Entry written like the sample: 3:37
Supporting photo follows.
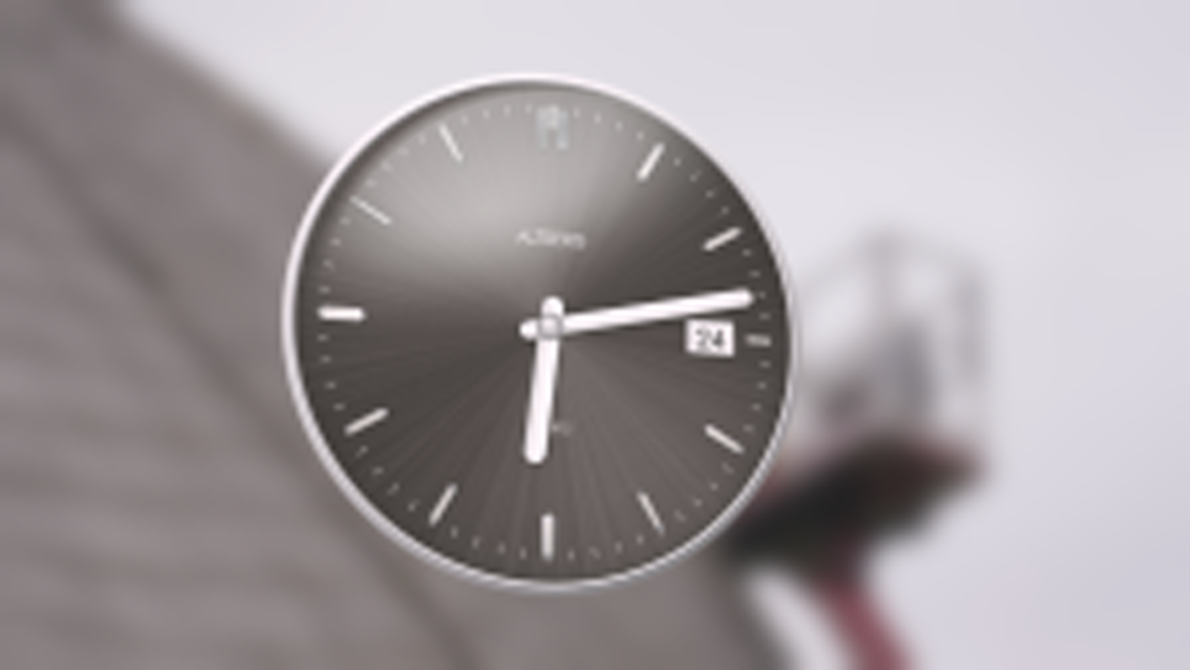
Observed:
6:13
